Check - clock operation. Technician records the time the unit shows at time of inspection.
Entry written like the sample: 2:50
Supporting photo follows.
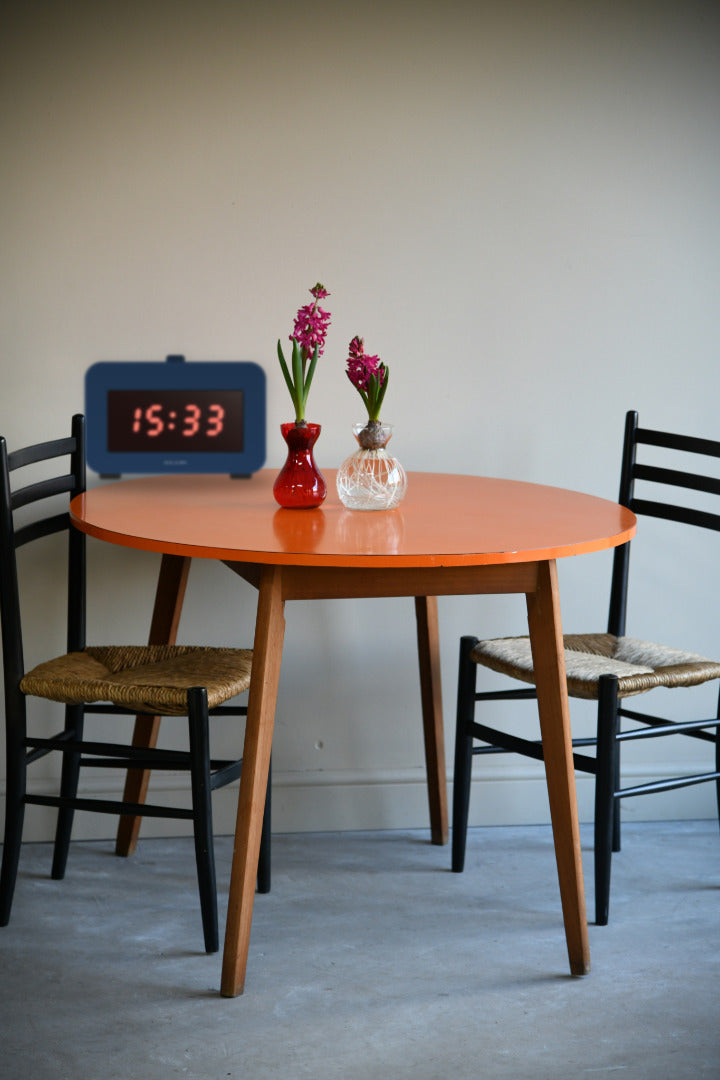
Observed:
15:33
